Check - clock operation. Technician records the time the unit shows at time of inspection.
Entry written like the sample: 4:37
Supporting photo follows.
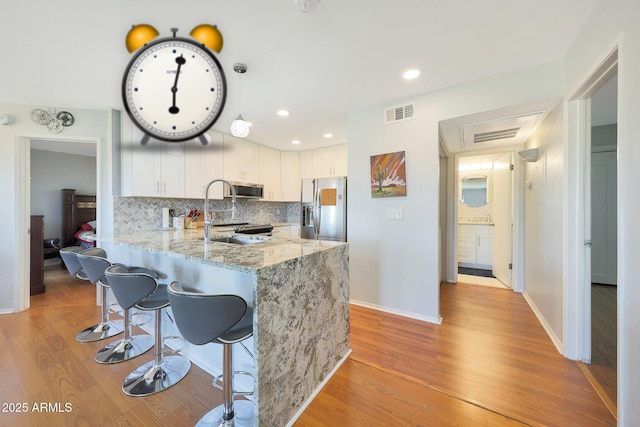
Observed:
6:02
